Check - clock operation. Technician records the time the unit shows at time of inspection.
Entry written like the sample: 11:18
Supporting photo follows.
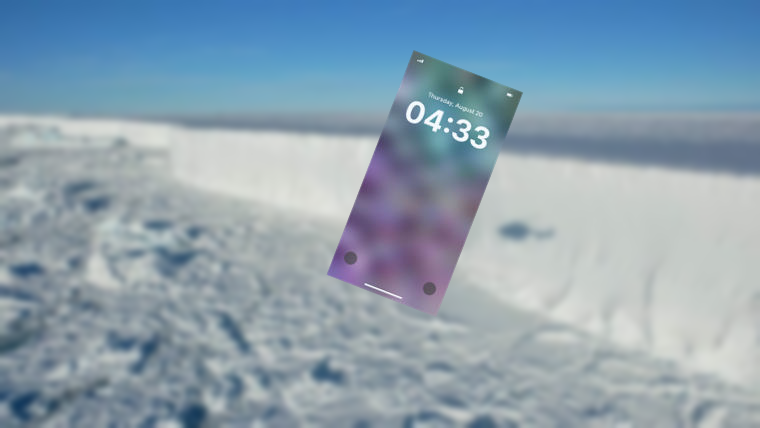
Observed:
4:33
